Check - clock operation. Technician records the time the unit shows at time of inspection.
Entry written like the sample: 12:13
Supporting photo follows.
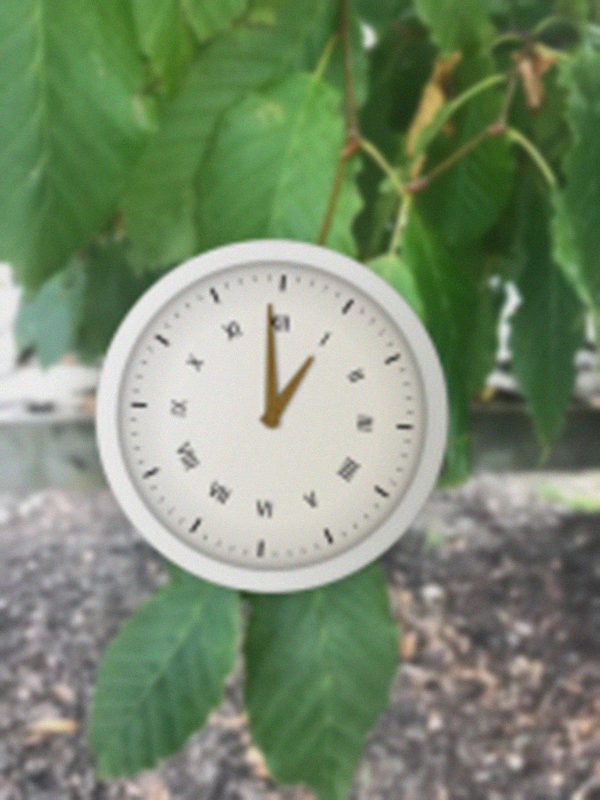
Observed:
12:59
